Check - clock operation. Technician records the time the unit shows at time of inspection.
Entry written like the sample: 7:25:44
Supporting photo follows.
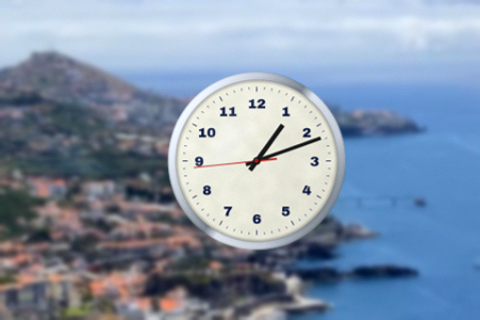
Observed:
1:11:44
